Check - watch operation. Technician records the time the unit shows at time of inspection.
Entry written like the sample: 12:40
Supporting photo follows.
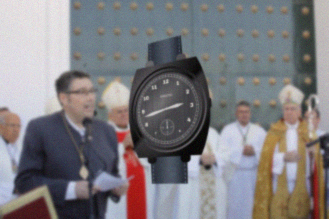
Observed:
2:43
